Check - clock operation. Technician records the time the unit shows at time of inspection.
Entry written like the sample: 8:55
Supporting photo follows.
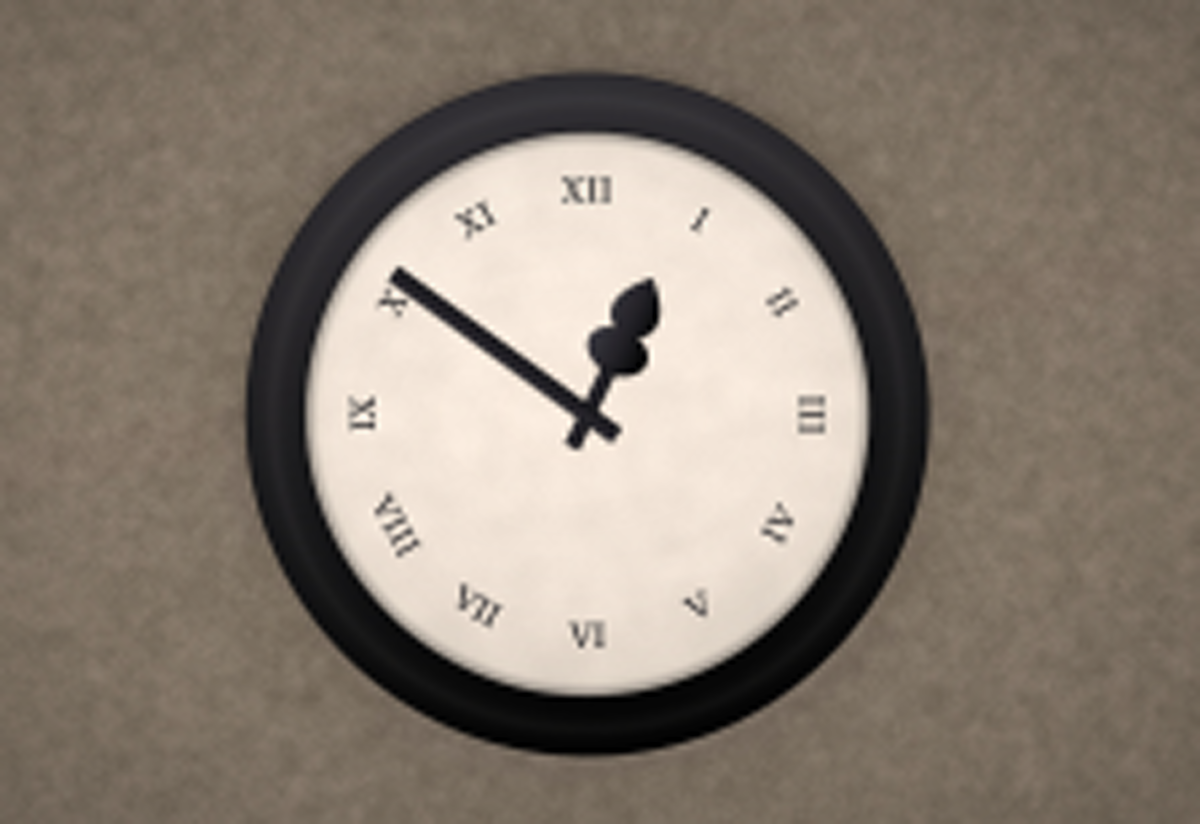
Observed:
12:51
